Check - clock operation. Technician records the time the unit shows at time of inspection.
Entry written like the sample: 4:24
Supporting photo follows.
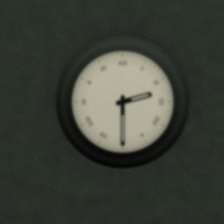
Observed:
2:30
